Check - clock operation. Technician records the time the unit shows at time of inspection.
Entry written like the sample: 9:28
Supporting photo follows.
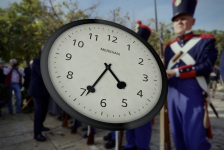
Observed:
4:34
